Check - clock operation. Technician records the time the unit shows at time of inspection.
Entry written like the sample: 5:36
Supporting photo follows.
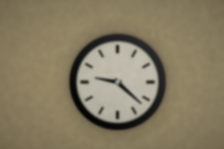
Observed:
9:22
